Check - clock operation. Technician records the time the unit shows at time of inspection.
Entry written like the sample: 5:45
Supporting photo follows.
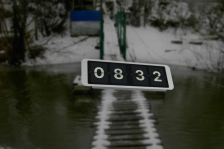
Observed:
8:32
